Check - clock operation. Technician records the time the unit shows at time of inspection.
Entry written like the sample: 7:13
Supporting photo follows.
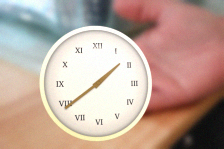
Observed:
1:39
